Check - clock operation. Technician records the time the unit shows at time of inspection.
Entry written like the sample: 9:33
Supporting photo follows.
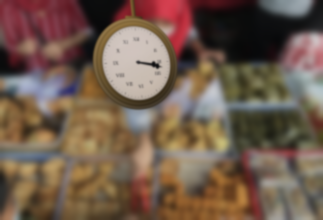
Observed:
3:17
